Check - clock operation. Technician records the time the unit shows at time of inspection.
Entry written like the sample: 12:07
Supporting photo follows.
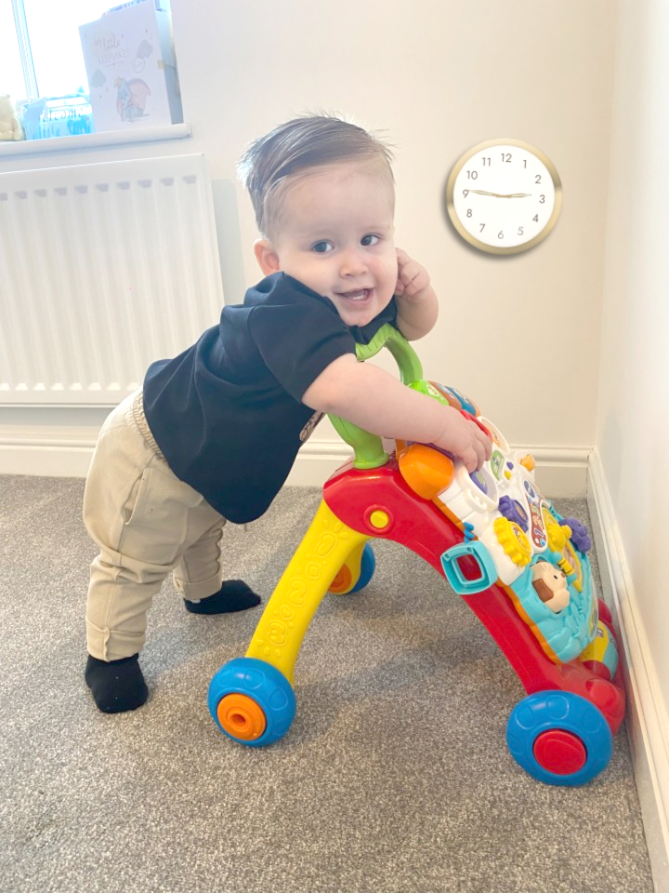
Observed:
2:46
